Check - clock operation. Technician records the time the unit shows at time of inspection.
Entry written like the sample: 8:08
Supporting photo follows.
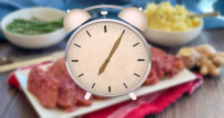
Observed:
7:05
